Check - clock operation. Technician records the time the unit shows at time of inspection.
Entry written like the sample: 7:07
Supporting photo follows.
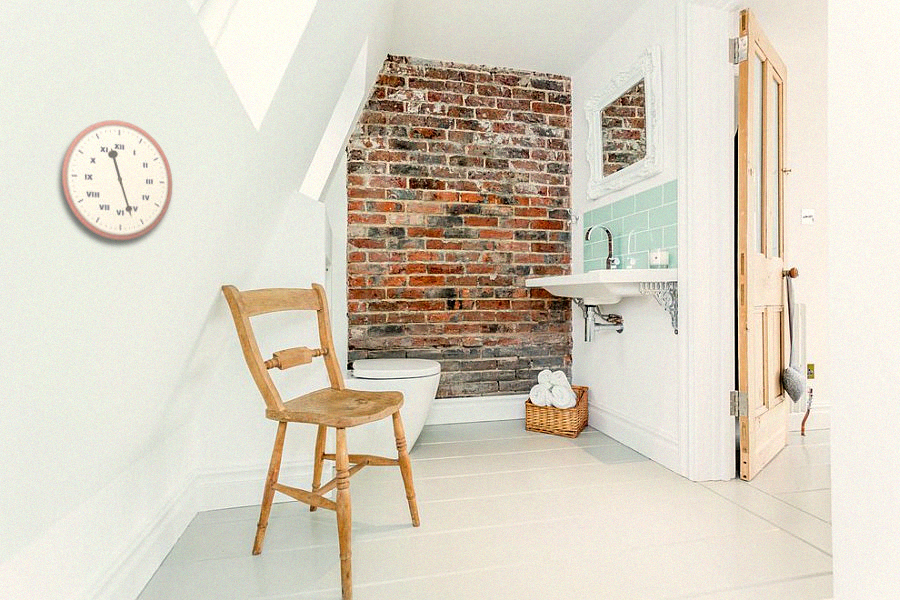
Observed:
11:27
